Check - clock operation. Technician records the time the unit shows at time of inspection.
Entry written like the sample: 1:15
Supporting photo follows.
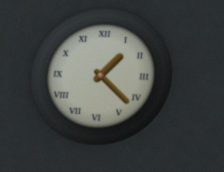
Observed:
1:22
